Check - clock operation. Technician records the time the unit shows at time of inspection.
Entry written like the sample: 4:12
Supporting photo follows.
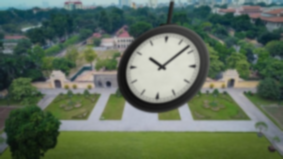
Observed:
10:08
